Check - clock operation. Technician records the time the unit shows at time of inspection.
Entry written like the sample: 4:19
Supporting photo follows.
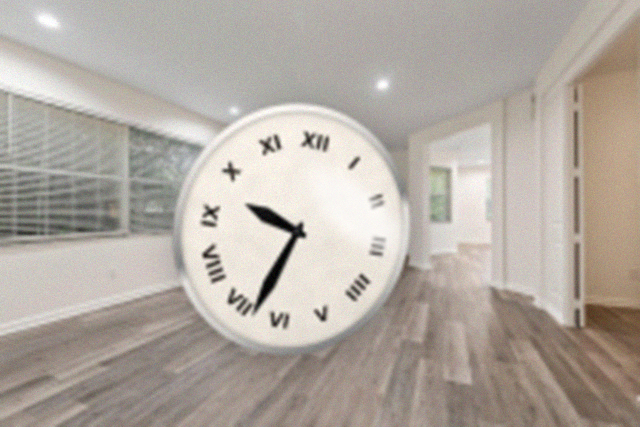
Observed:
9:33
